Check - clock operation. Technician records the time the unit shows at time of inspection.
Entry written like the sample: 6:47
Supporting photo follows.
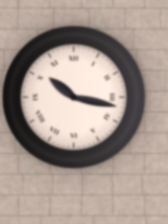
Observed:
10:17
